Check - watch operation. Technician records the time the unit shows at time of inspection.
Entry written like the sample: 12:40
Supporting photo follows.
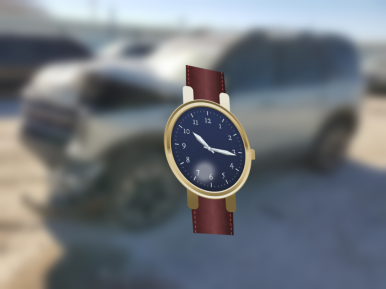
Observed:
10:16
